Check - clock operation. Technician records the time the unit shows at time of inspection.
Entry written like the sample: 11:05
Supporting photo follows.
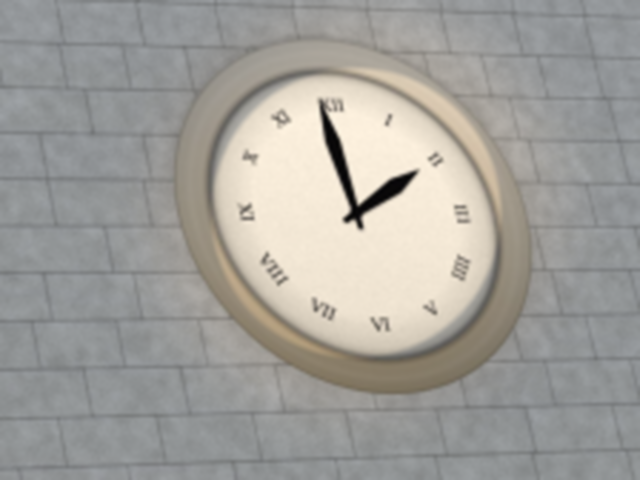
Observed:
1:59
